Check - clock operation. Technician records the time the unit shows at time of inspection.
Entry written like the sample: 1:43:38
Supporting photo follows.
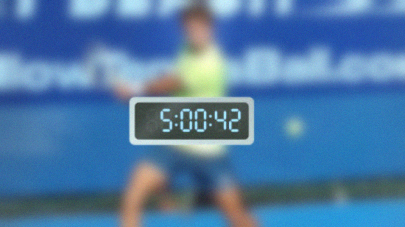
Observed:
5:00:42
